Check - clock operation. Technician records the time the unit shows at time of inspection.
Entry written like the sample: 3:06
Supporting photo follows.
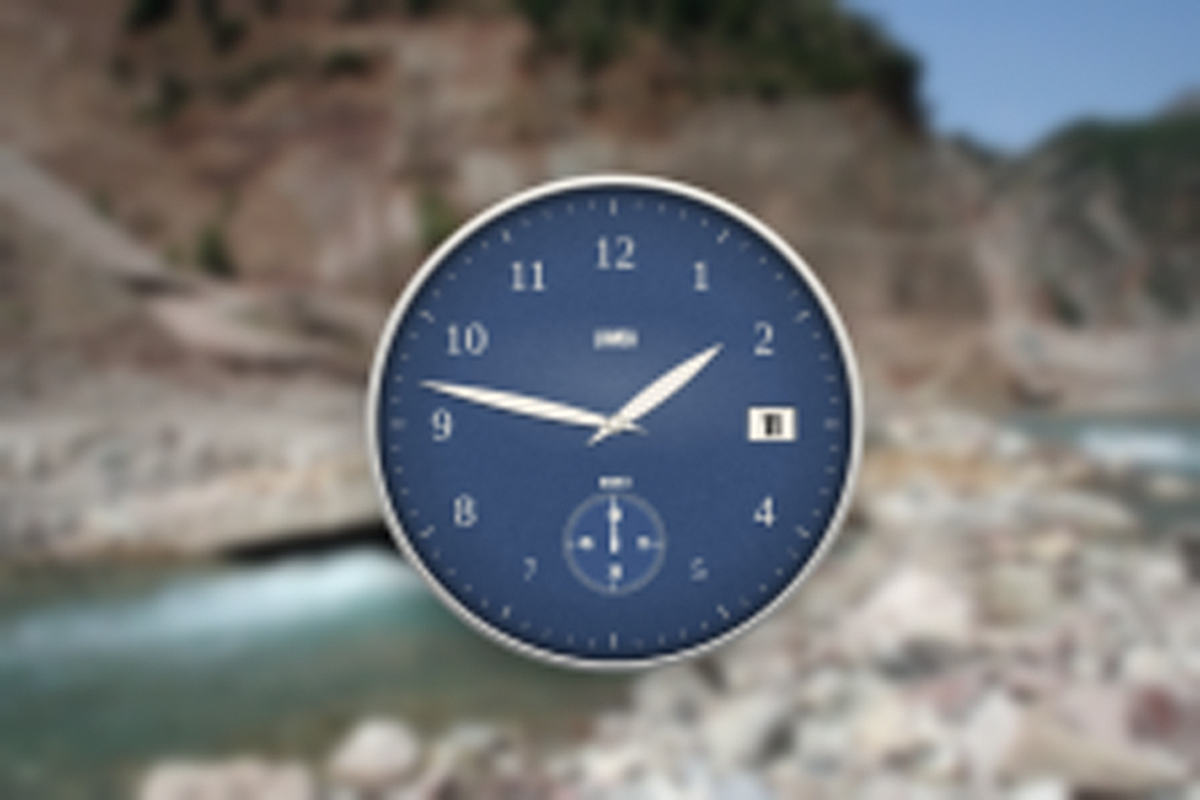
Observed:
1:47
